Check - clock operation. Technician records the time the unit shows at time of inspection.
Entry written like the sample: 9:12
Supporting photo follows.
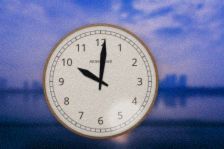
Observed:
10:01
